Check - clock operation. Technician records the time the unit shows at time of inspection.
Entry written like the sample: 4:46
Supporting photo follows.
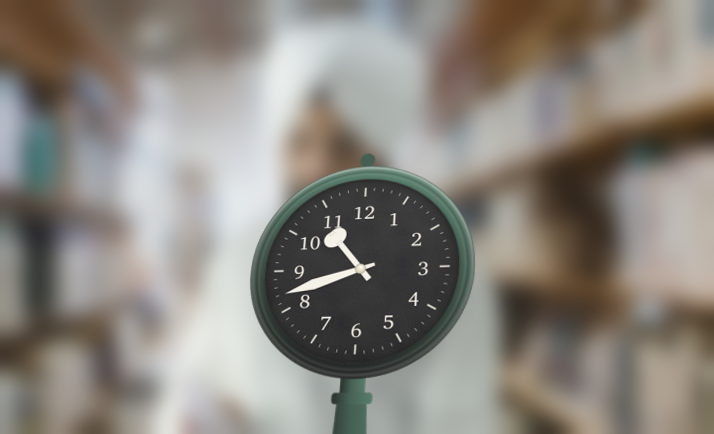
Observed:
10:42
